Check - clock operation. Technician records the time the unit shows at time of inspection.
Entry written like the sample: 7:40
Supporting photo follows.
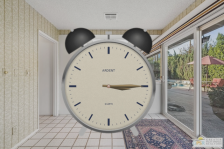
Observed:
3:15
